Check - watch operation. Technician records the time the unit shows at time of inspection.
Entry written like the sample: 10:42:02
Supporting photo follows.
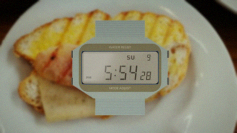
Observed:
5:54:28
